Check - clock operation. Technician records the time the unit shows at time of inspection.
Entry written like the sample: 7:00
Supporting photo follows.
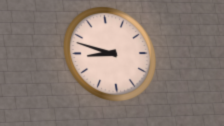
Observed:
8:48
